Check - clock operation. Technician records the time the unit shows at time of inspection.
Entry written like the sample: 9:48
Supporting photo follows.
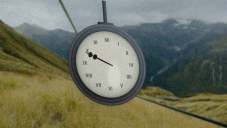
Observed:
9:49
